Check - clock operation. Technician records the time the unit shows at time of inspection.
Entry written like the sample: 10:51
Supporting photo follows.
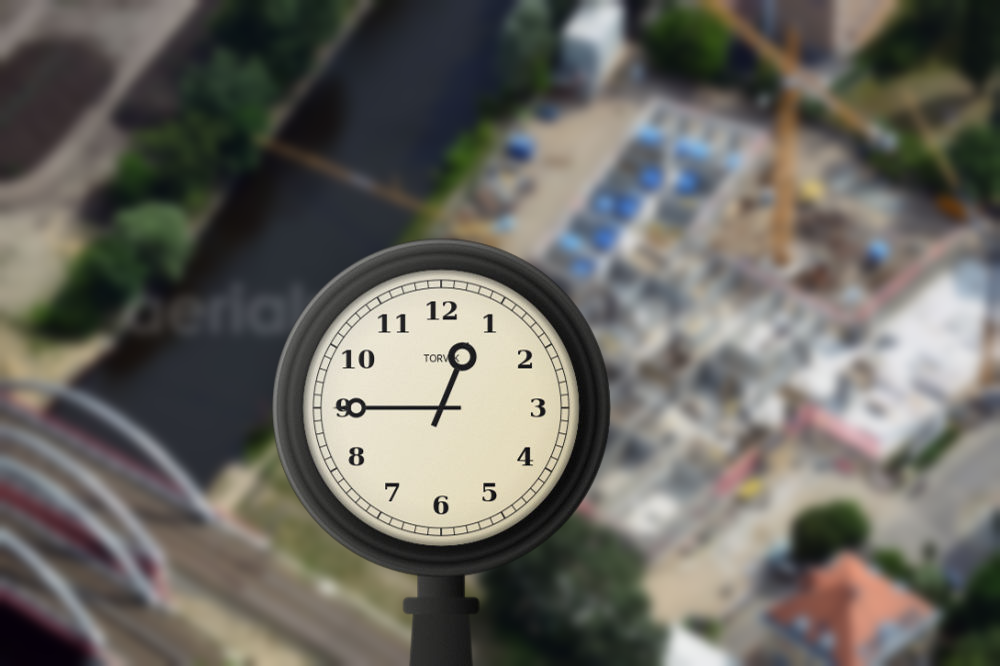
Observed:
12:45
